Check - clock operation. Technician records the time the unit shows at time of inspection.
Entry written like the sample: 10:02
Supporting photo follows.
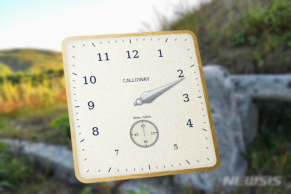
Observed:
2:11
